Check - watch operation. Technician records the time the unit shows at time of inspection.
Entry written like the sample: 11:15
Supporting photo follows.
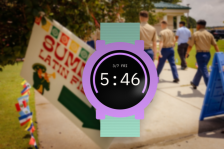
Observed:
5:46
